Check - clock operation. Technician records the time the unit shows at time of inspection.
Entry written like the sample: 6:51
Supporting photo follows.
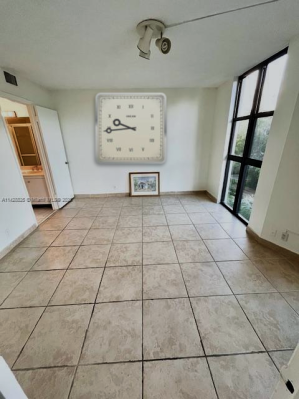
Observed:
9:44
